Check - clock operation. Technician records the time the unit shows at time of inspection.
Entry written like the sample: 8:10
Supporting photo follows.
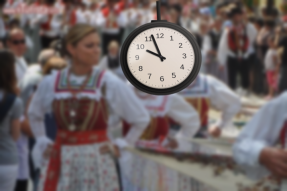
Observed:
9:57
